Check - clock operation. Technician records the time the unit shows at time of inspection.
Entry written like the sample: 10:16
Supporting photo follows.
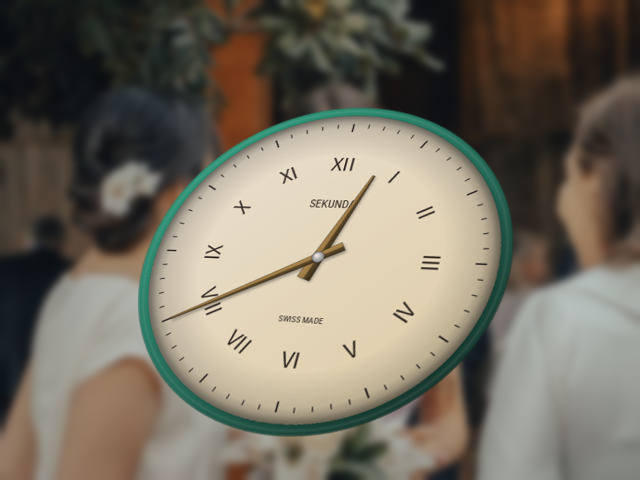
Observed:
12:40
